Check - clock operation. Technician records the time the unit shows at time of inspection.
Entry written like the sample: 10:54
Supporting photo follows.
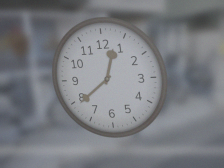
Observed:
12:39
